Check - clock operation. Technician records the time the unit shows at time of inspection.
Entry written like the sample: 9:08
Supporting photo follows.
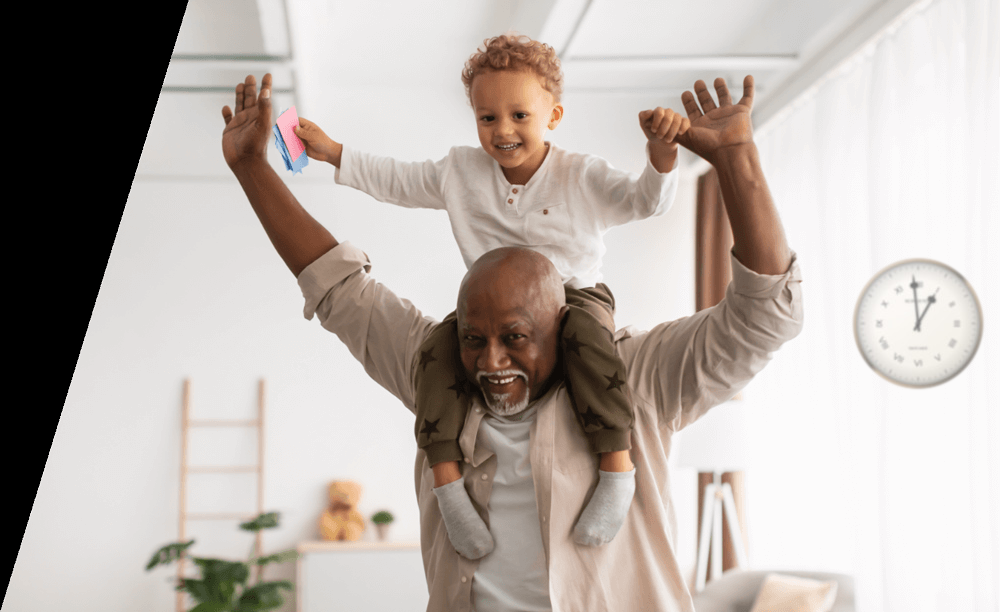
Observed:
12:59
